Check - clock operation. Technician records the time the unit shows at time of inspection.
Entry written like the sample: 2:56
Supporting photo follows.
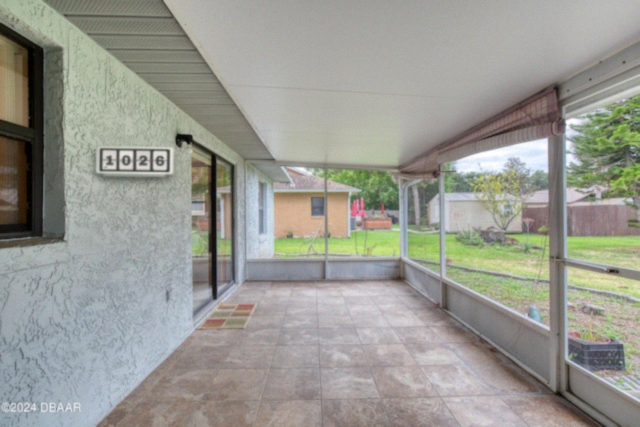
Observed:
10:26
